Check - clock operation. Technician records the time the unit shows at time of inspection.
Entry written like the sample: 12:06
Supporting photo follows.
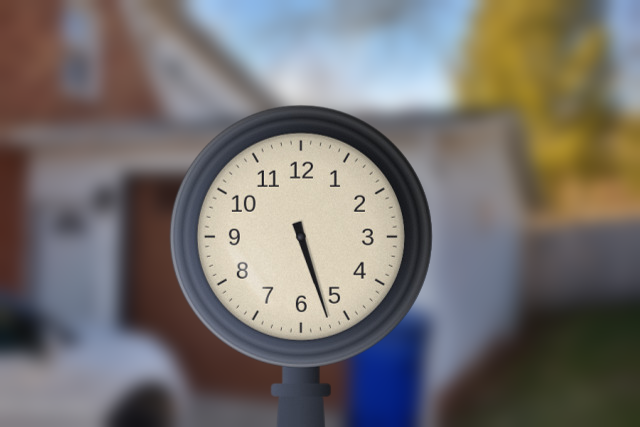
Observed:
5:27
